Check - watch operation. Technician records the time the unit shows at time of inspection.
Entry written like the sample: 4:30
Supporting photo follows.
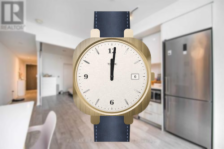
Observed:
12:01
